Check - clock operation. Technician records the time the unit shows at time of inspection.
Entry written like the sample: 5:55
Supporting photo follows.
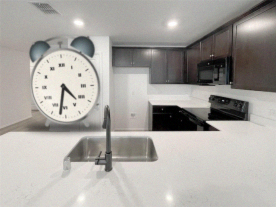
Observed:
4:32
